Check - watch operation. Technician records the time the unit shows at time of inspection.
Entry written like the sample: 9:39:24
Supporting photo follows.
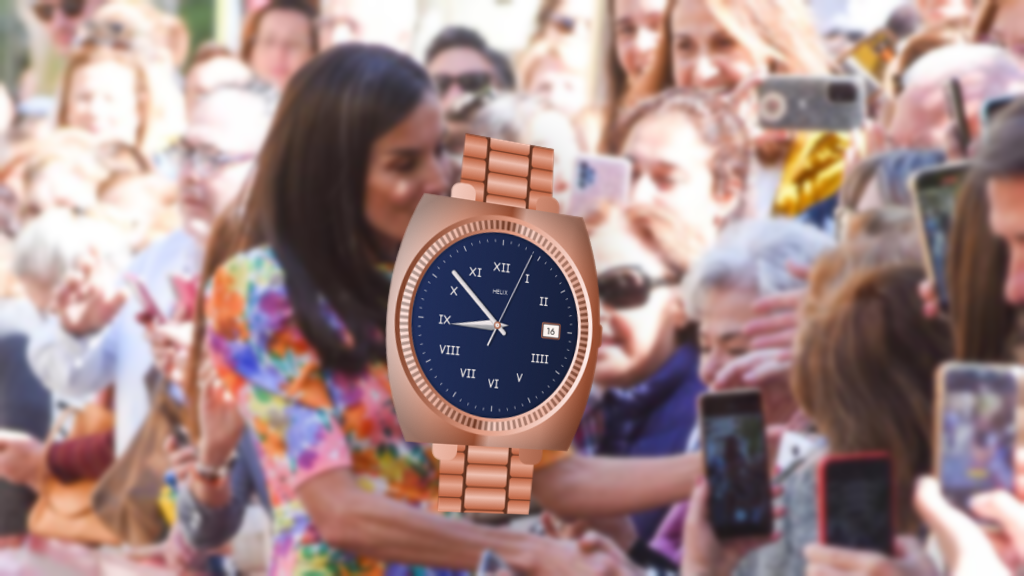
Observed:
8:52:04
